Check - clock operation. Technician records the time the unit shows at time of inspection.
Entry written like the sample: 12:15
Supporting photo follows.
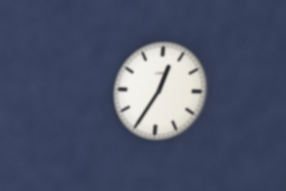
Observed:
12:35
